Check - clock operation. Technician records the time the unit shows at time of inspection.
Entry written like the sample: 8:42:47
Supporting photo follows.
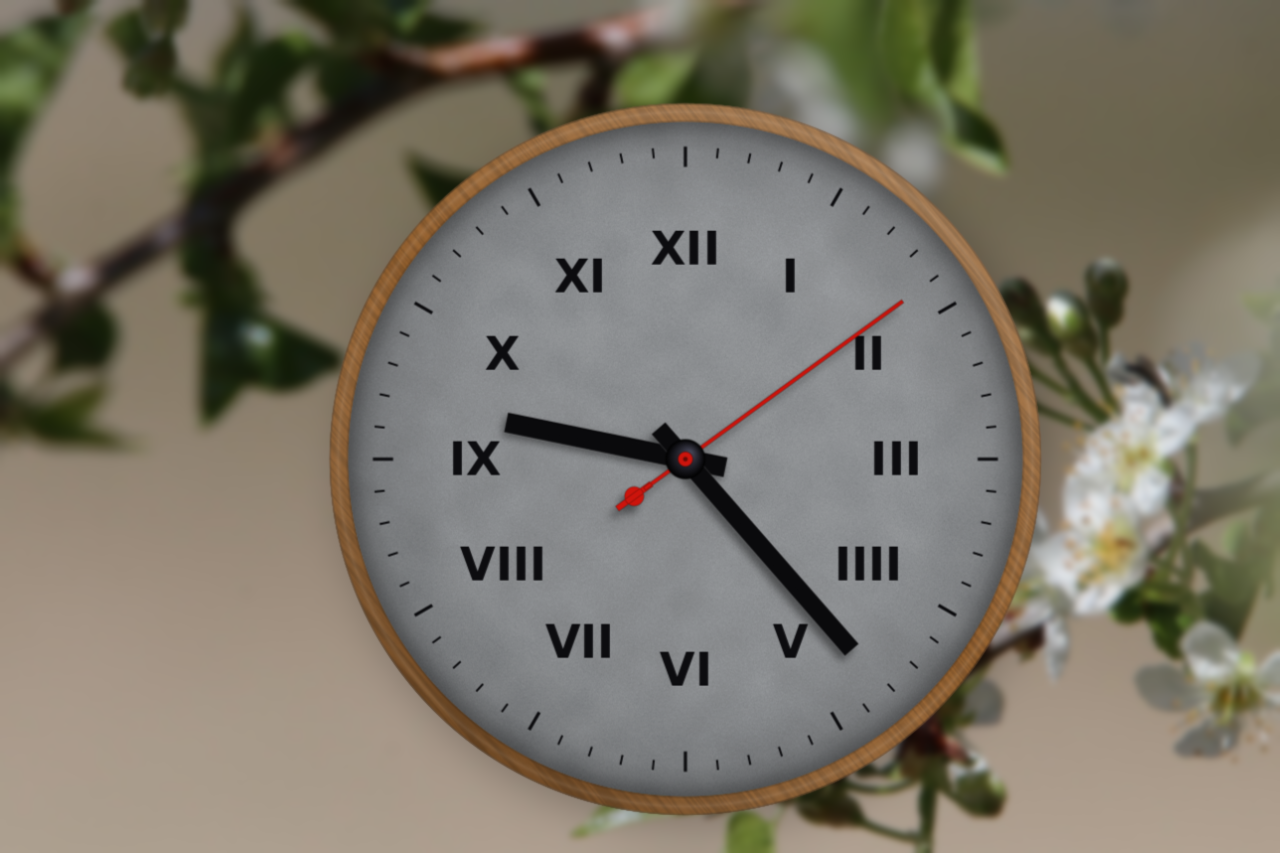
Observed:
9:23:09
